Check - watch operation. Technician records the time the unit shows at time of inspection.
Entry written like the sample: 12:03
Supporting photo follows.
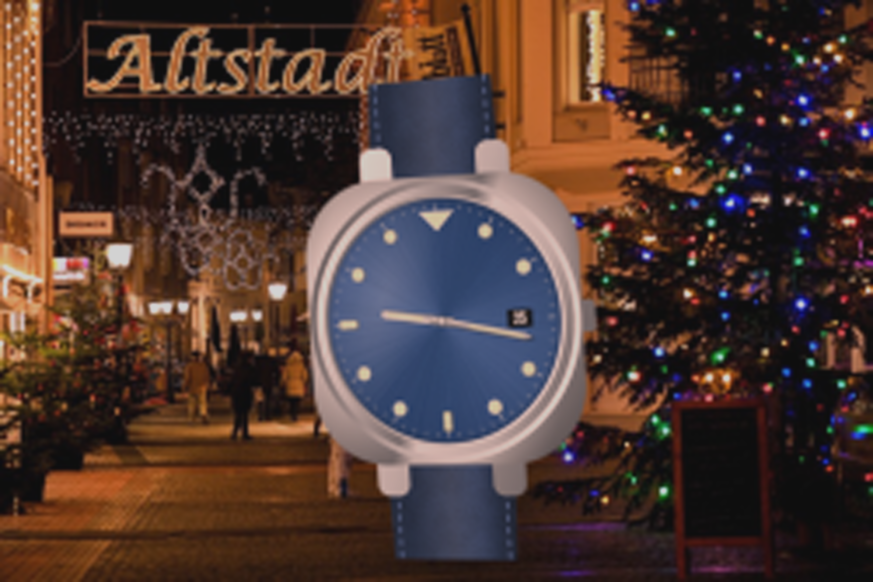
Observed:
9:17
